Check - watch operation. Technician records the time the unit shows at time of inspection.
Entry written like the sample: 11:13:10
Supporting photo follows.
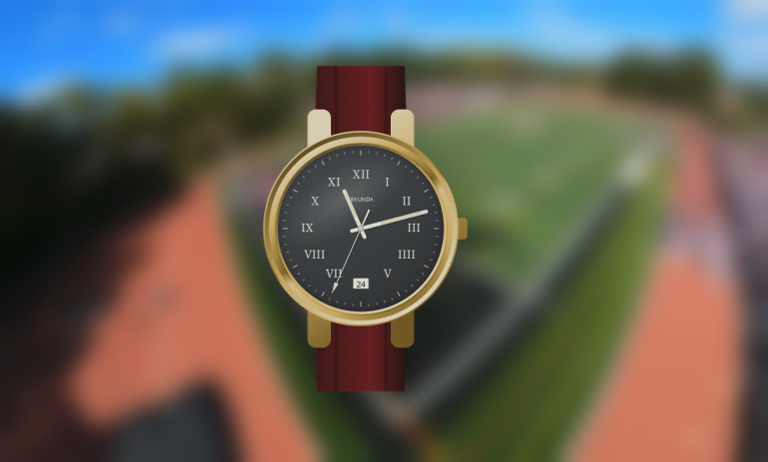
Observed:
11:12:34
